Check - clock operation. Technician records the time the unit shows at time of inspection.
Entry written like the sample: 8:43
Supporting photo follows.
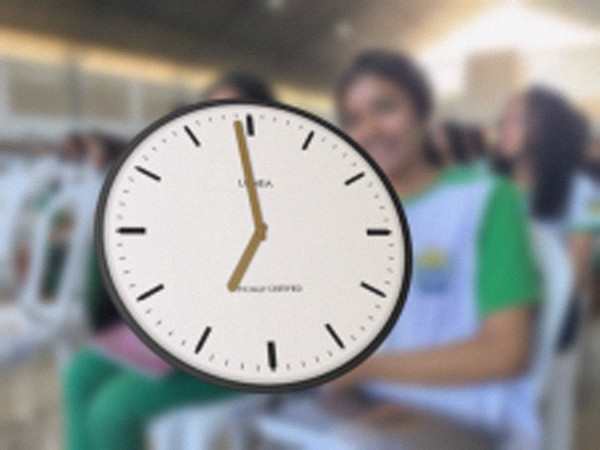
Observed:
6:59
